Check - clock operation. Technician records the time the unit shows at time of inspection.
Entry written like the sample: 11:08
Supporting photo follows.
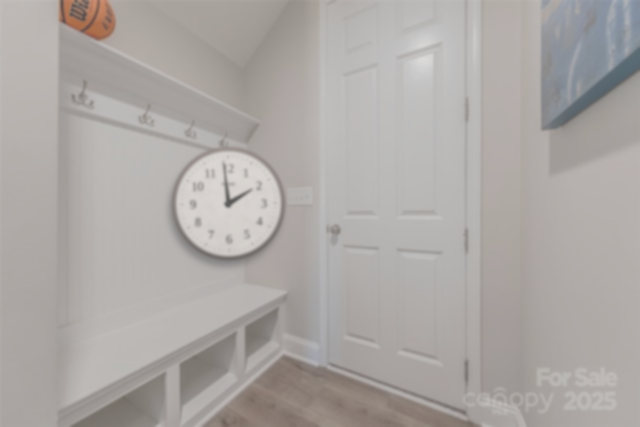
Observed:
1:59
